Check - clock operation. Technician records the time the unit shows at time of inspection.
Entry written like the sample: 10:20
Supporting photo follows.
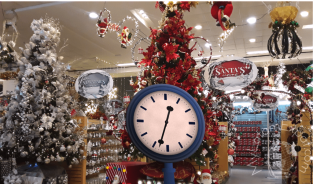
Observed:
12:33
